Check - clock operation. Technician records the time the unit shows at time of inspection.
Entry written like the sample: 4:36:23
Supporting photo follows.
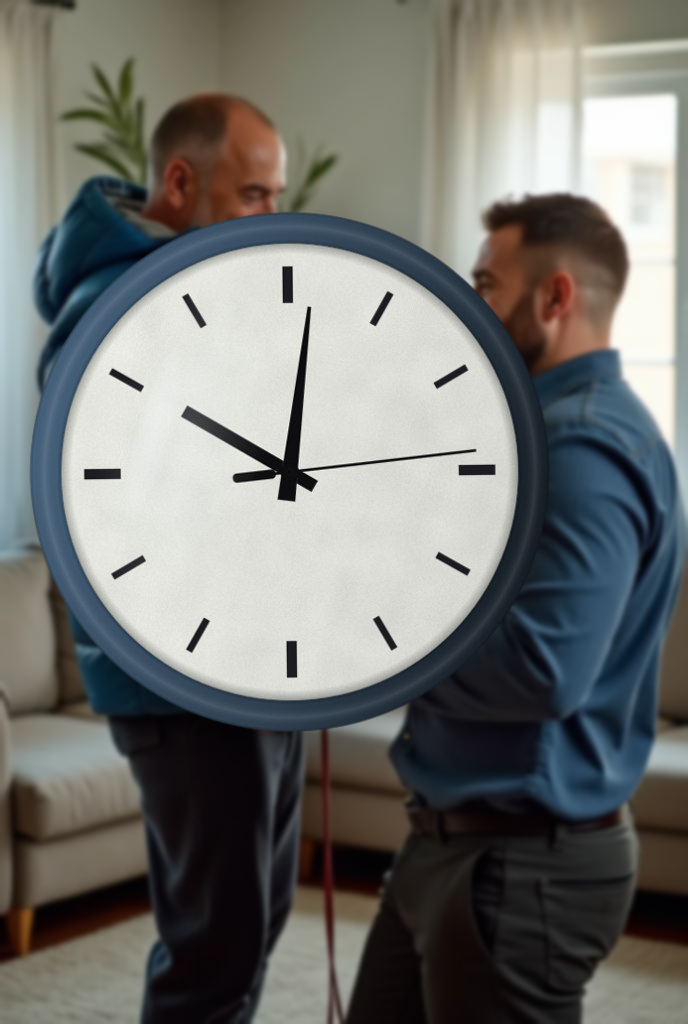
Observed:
10:01:14
